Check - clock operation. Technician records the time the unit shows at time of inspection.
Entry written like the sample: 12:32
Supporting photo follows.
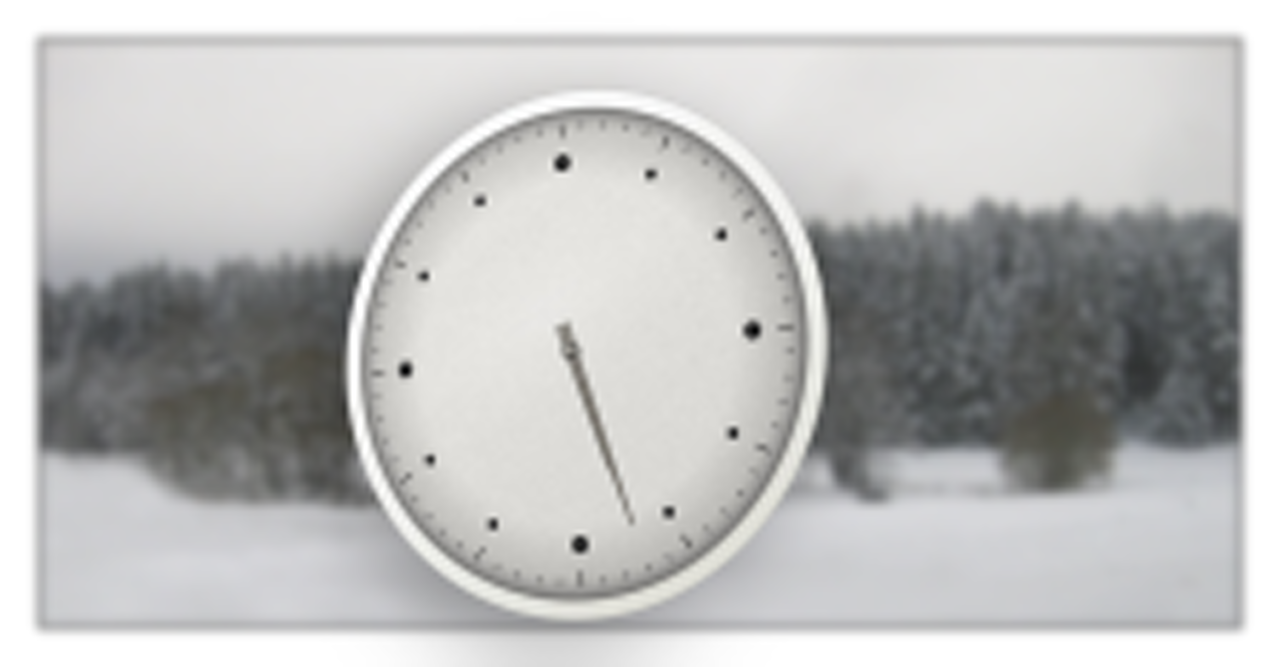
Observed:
5:27
